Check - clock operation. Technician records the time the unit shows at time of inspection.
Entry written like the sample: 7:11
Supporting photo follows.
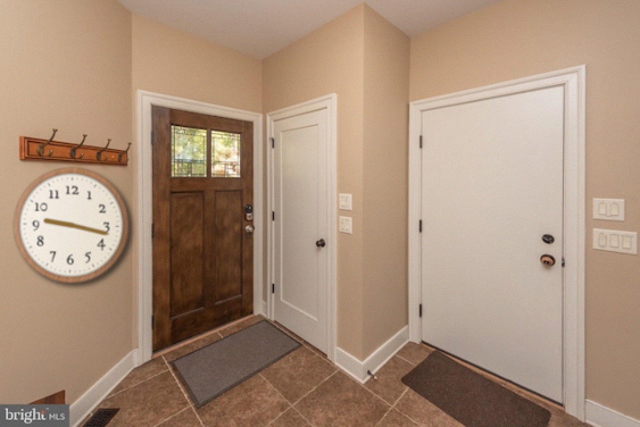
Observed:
9:17
